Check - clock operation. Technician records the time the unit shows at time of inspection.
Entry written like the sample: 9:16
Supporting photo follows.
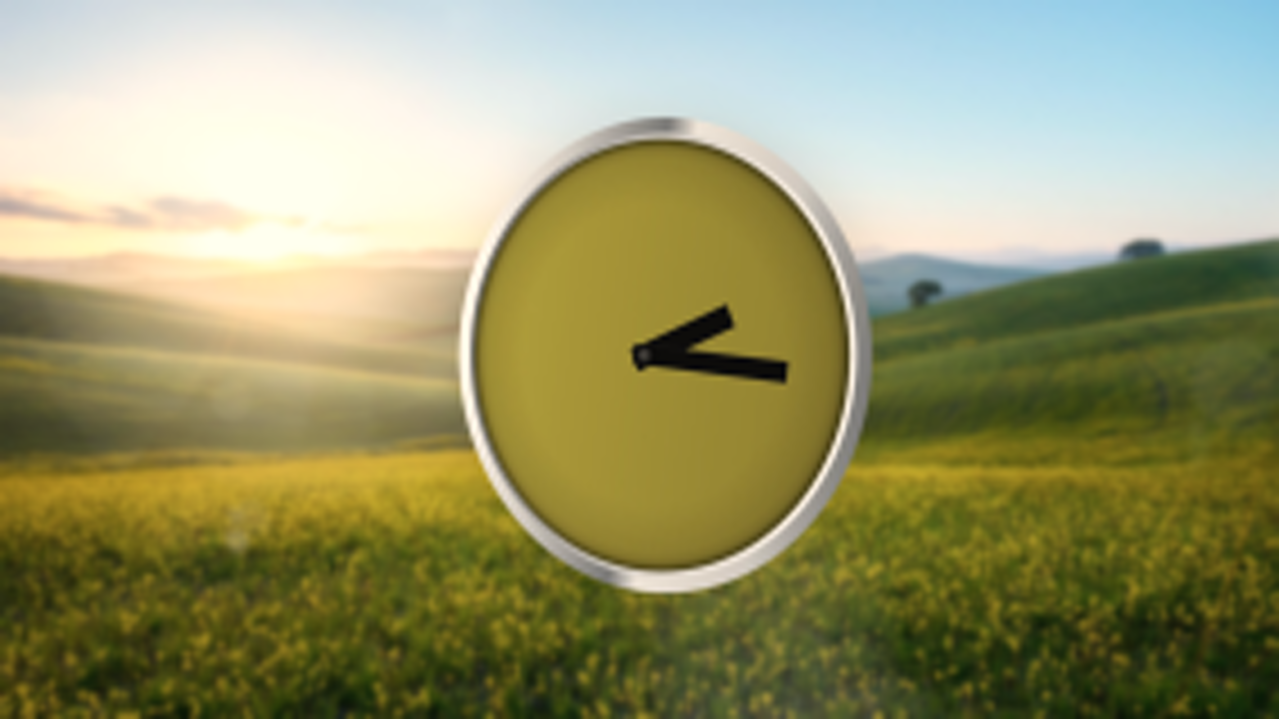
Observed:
2:16
